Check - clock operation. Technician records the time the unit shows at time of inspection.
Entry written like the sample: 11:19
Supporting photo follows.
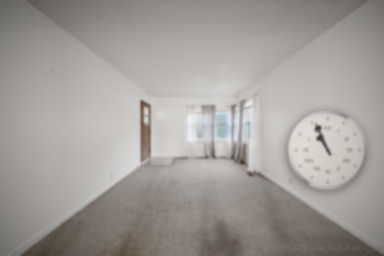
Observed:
10:56
